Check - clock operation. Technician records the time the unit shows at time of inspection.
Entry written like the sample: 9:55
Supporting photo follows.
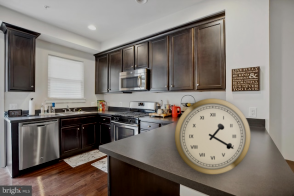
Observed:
1:20
